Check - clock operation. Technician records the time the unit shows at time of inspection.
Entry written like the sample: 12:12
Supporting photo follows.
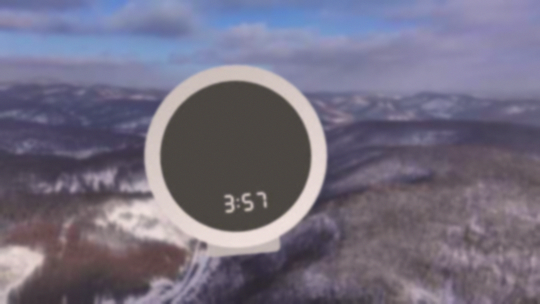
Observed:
3:57
